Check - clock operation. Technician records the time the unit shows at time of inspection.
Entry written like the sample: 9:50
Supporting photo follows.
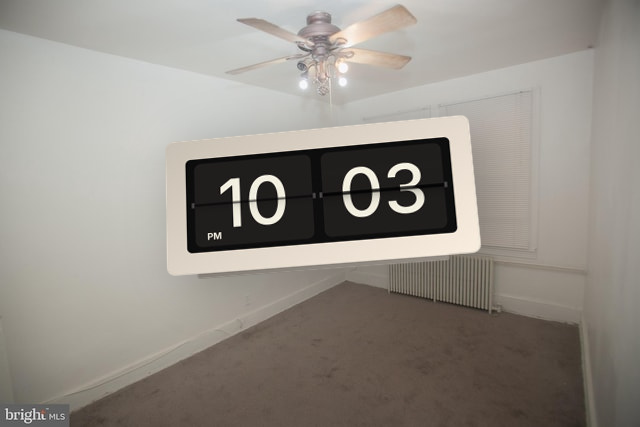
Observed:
10:03
